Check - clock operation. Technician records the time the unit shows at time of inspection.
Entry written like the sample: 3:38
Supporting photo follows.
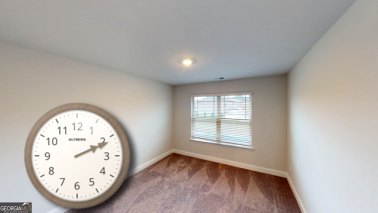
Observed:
2:11
